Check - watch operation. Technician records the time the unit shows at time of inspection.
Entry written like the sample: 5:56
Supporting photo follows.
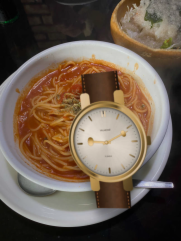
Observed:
9:11
